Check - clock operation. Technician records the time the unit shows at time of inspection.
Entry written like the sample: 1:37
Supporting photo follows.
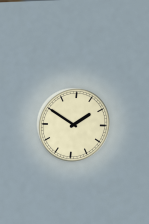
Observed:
1:50
